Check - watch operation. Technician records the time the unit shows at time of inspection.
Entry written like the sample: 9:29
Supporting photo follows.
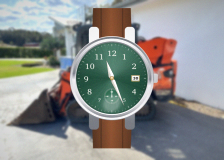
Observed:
11:26
